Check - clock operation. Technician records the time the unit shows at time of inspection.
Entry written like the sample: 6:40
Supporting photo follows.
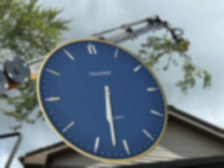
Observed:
6:32
